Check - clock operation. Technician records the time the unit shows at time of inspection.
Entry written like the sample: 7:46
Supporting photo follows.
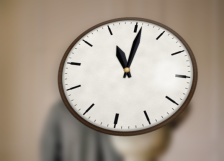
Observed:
11:01
